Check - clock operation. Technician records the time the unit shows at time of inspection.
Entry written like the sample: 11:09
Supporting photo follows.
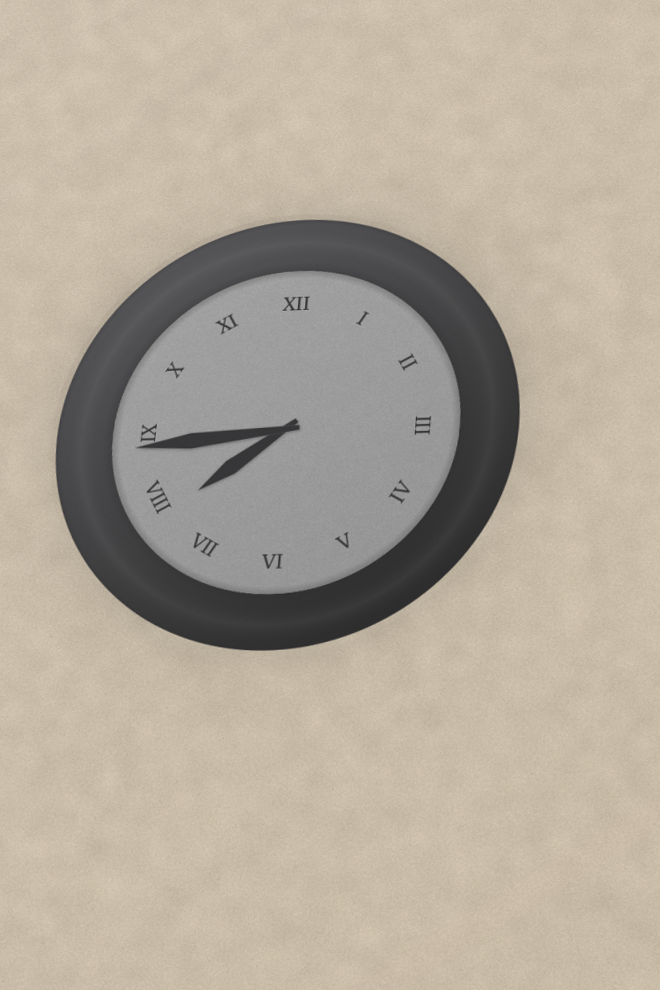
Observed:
7:44
